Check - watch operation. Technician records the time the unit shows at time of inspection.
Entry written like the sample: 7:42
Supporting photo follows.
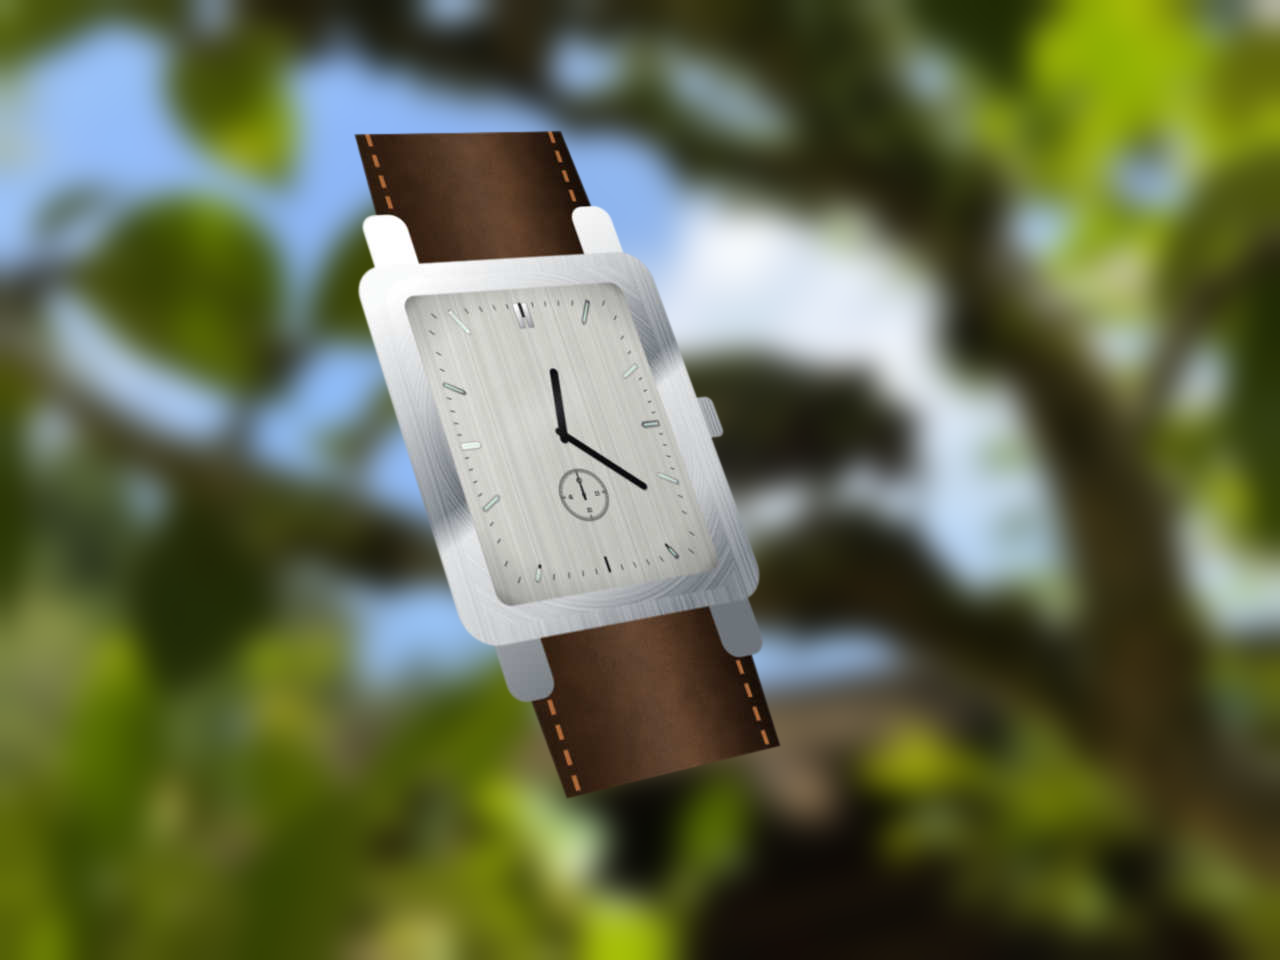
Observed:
12:22
